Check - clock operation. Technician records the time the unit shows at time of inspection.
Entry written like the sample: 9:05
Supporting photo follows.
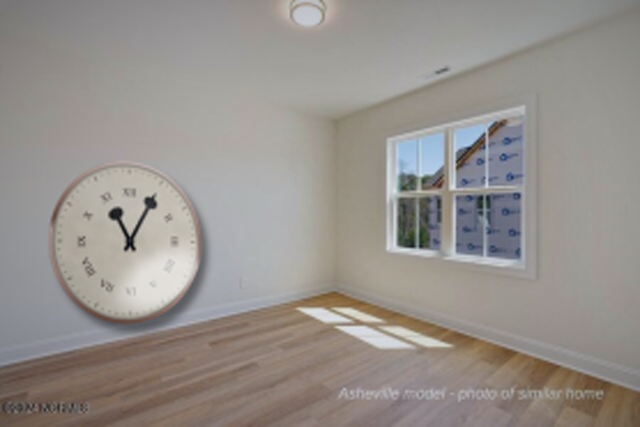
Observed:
11:05
